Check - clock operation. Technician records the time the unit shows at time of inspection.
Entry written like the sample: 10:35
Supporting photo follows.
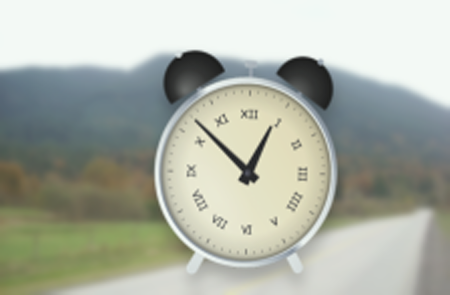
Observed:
12:52
